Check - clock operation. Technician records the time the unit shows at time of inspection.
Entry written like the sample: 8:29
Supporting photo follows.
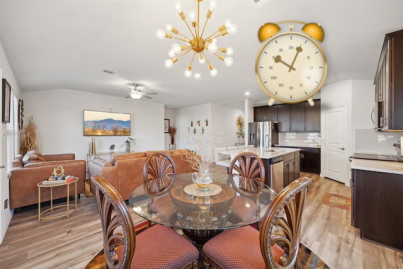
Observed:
10:04
